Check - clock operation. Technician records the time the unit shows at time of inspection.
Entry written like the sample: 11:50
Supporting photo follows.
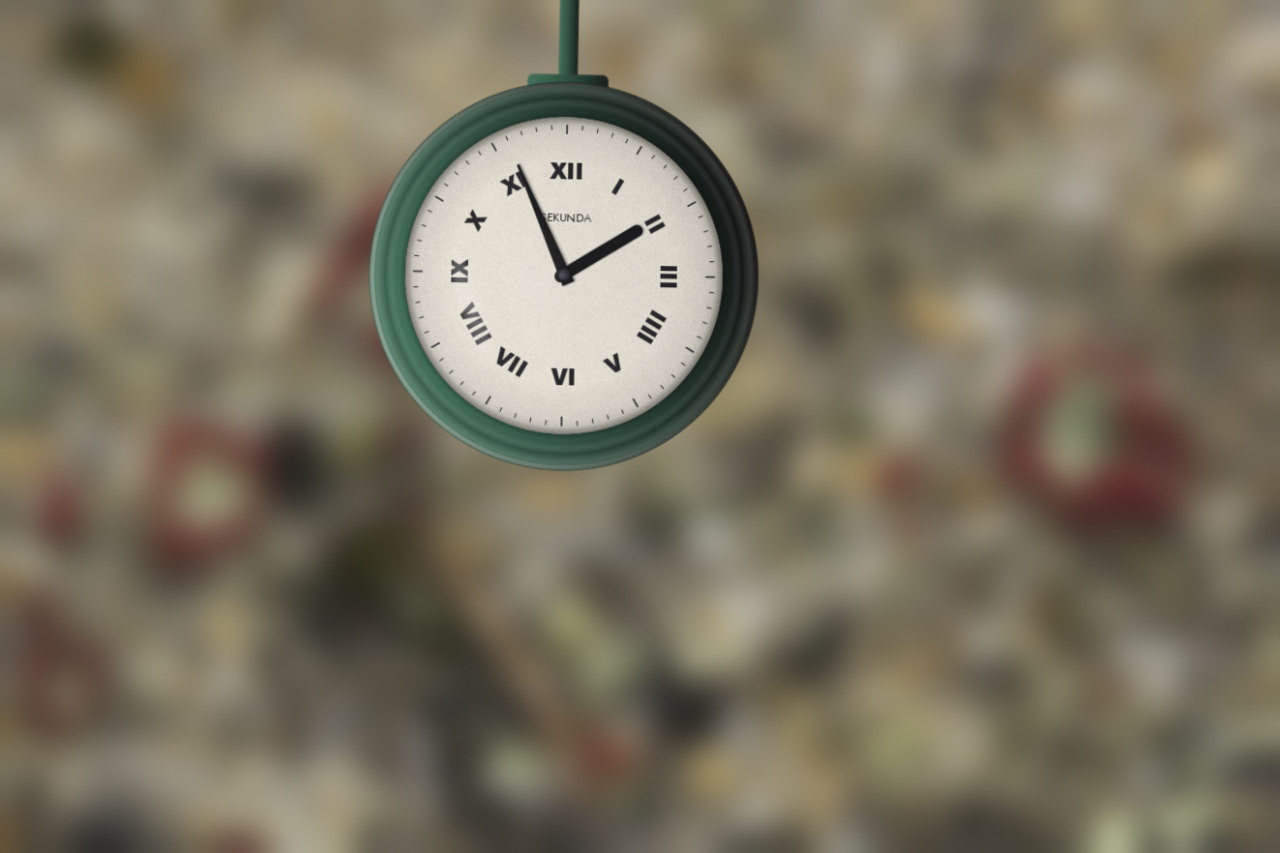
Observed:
1:56
